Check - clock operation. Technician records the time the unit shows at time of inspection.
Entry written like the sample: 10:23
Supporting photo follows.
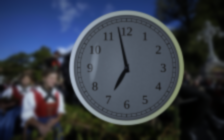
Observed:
6:58
